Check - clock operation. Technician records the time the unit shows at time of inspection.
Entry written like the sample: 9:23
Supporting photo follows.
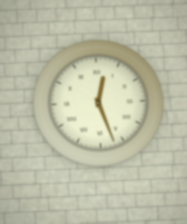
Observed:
12:27
